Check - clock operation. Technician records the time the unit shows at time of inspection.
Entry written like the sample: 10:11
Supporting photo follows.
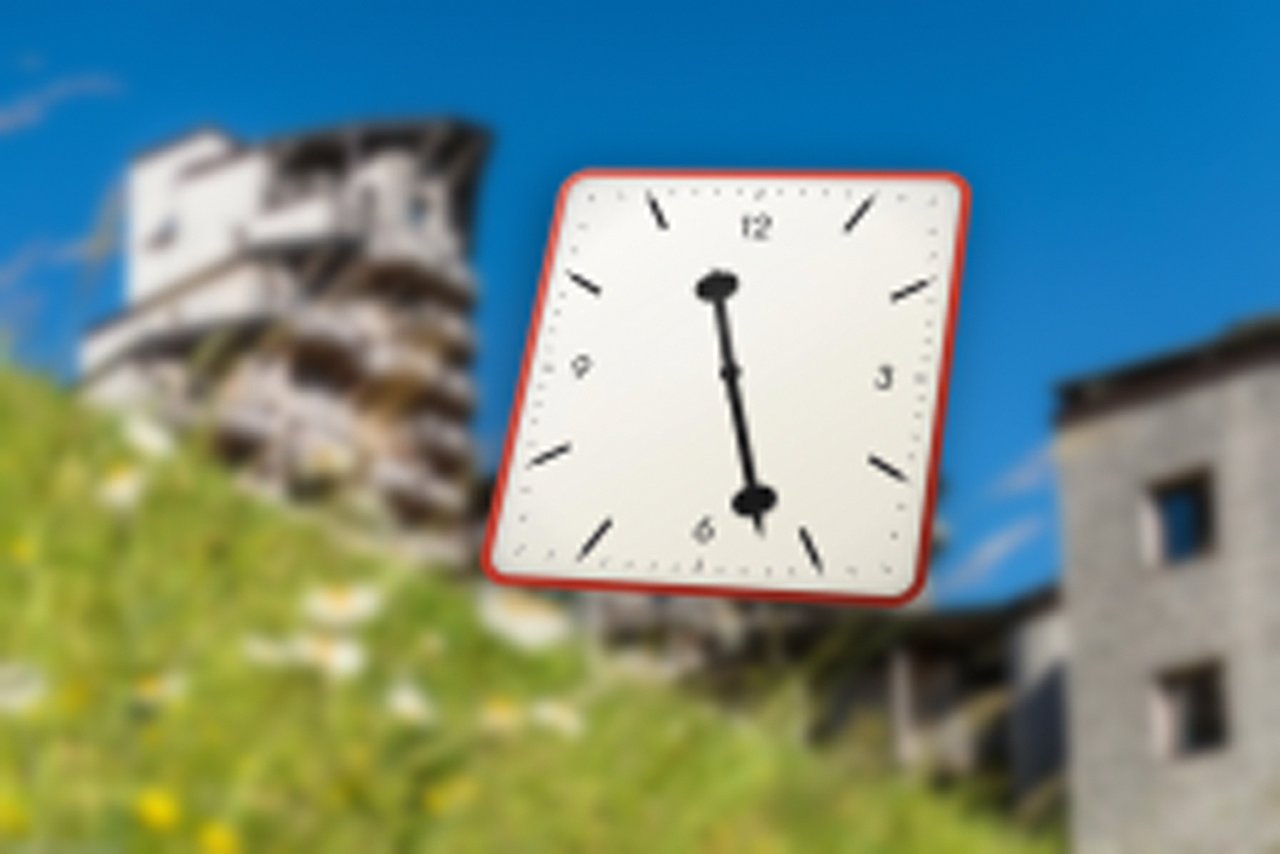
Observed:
11:27
